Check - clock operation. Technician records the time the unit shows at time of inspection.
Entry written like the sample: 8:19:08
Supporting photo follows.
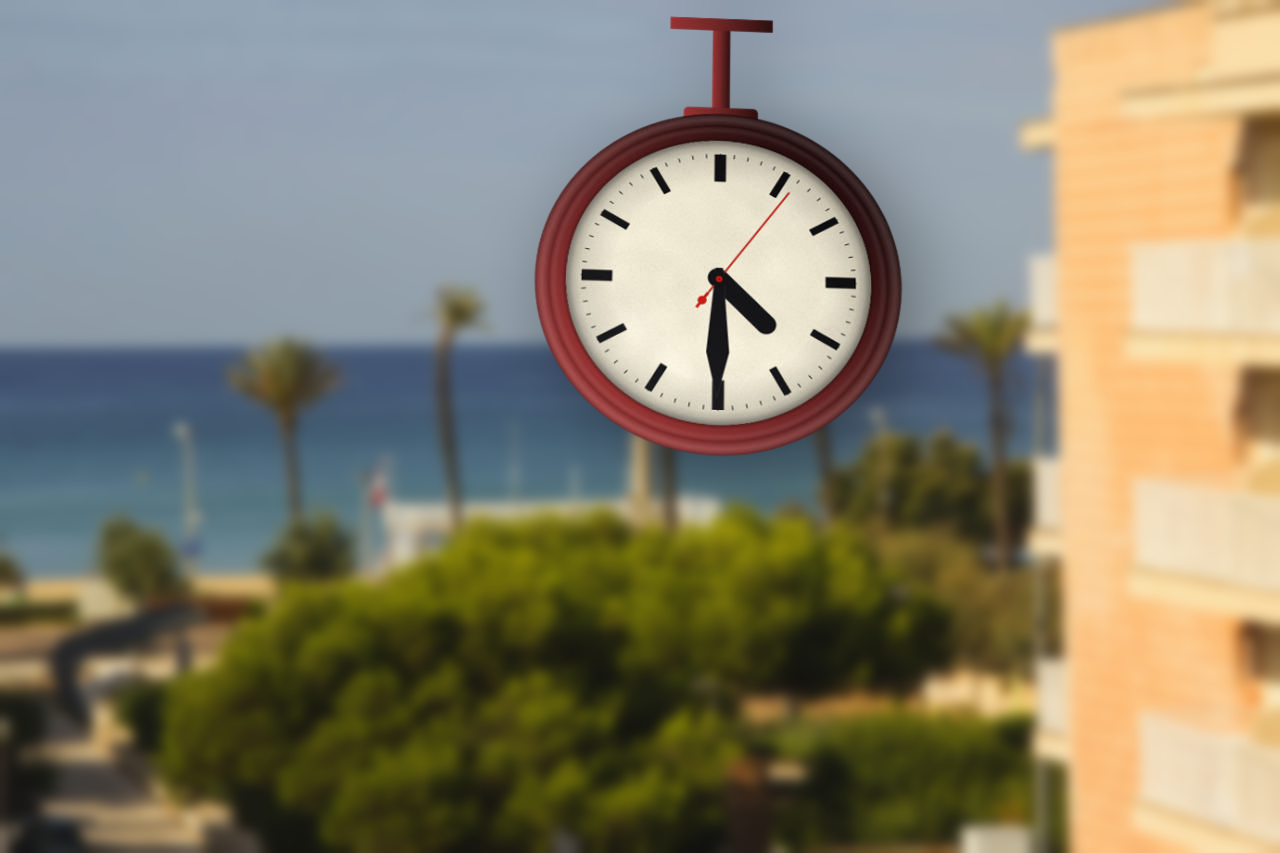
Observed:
4:30:06
